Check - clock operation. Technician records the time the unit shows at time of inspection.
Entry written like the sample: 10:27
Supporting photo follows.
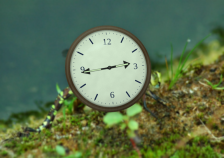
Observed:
2:44
